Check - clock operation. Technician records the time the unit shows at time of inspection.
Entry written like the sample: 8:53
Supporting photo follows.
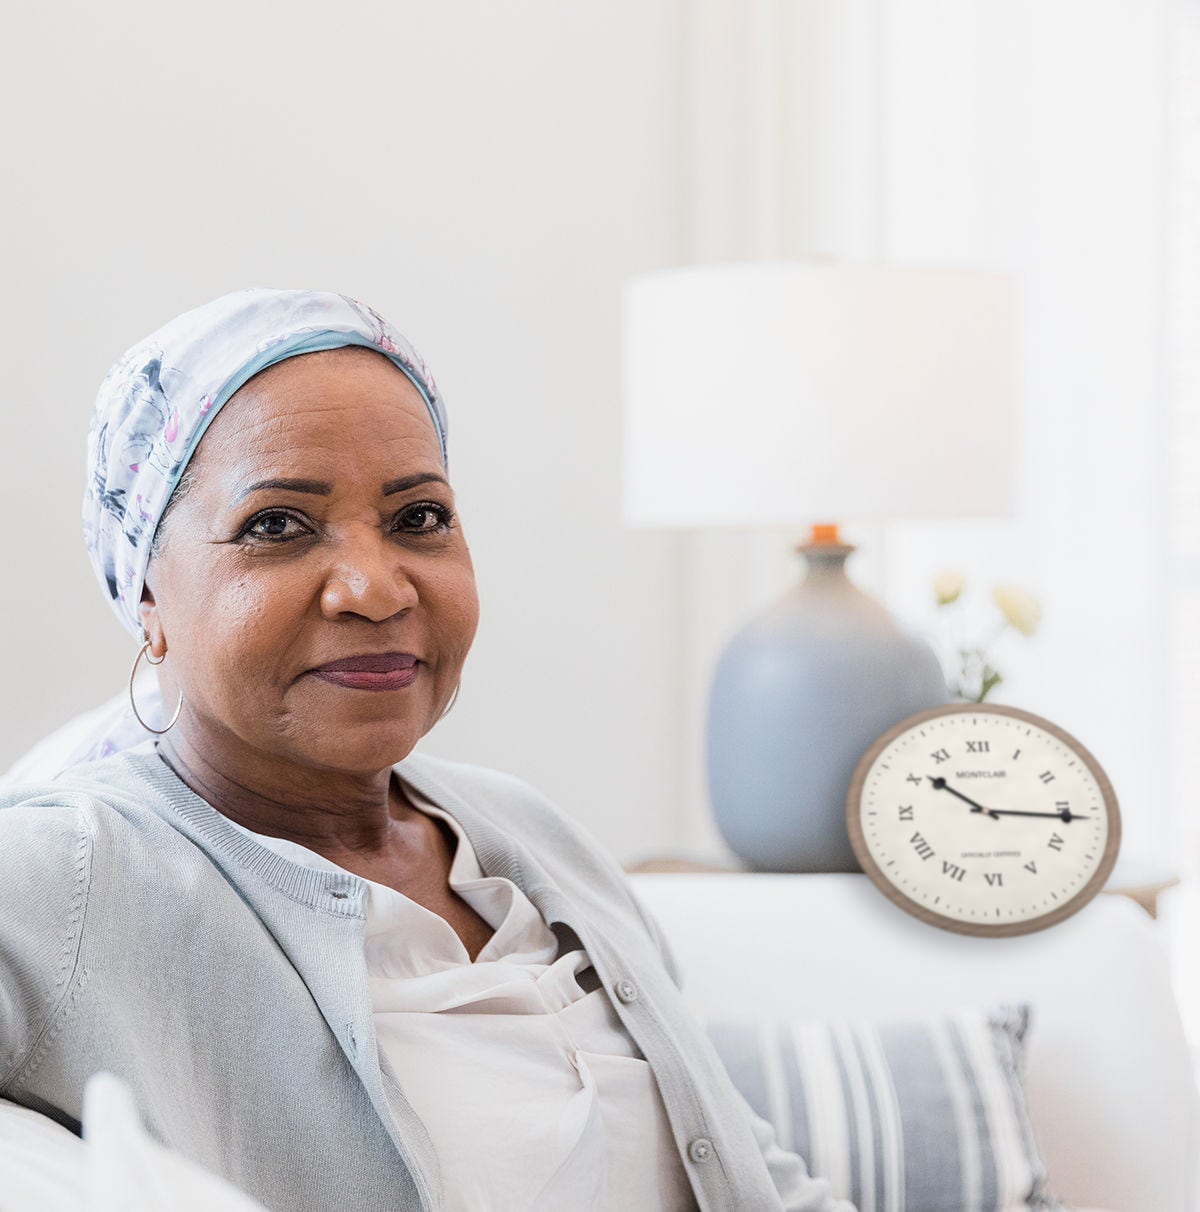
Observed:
10:16
